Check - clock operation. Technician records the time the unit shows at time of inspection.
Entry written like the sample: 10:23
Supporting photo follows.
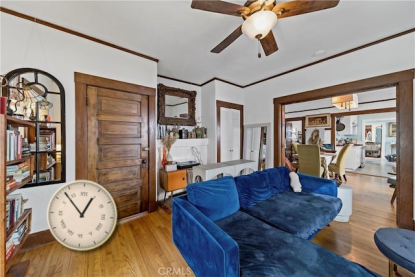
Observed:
12:53
